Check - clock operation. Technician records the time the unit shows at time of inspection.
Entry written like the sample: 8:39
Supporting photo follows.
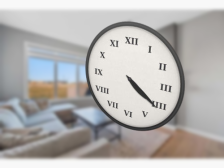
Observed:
4:21
